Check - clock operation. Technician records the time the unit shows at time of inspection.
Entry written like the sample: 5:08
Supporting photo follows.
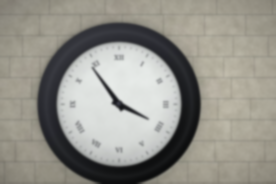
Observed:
3:54
